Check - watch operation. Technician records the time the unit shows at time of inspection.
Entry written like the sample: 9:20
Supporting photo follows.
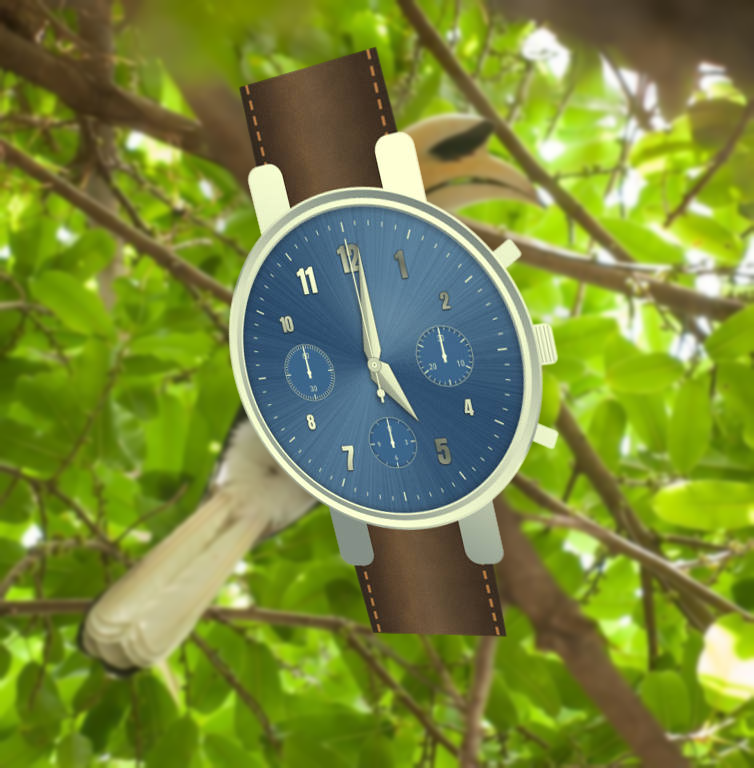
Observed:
5:01
